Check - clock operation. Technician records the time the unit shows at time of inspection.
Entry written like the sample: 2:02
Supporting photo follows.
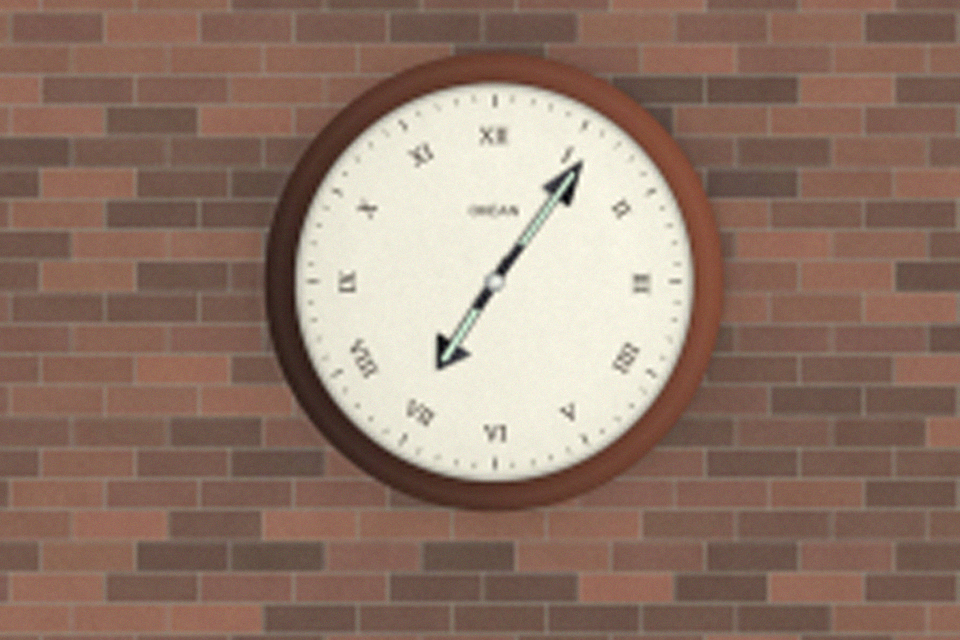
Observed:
7:06
